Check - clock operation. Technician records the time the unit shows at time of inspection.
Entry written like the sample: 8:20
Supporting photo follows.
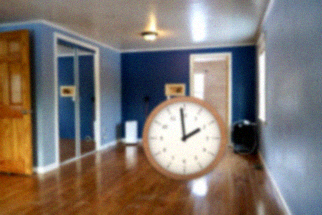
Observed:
1:59
